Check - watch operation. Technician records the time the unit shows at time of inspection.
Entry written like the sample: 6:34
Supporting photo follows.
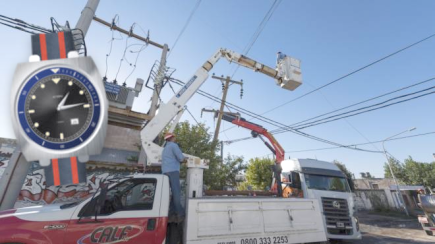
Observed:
1:14
